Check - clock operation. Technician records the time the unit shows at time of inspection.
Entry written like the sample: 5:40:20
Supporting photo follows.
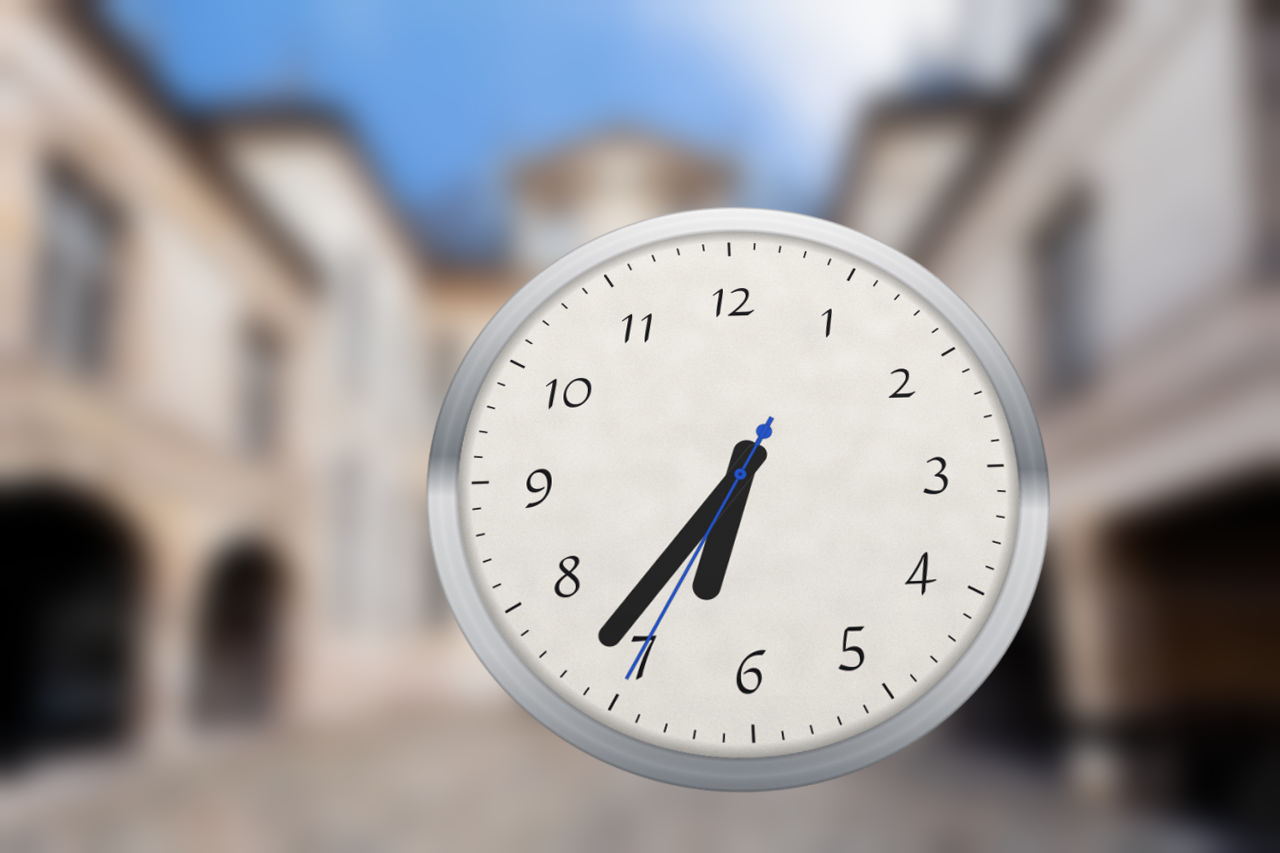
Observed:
6:36:35
